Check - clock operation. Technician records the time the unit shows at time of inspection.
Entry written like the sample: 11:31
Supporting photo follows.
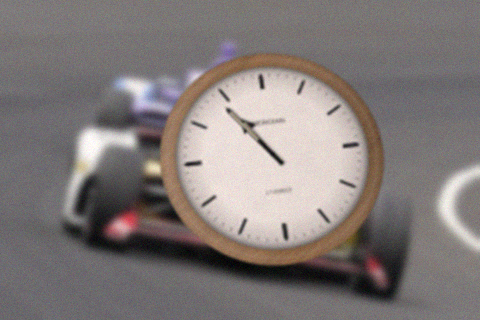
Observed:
10:54
